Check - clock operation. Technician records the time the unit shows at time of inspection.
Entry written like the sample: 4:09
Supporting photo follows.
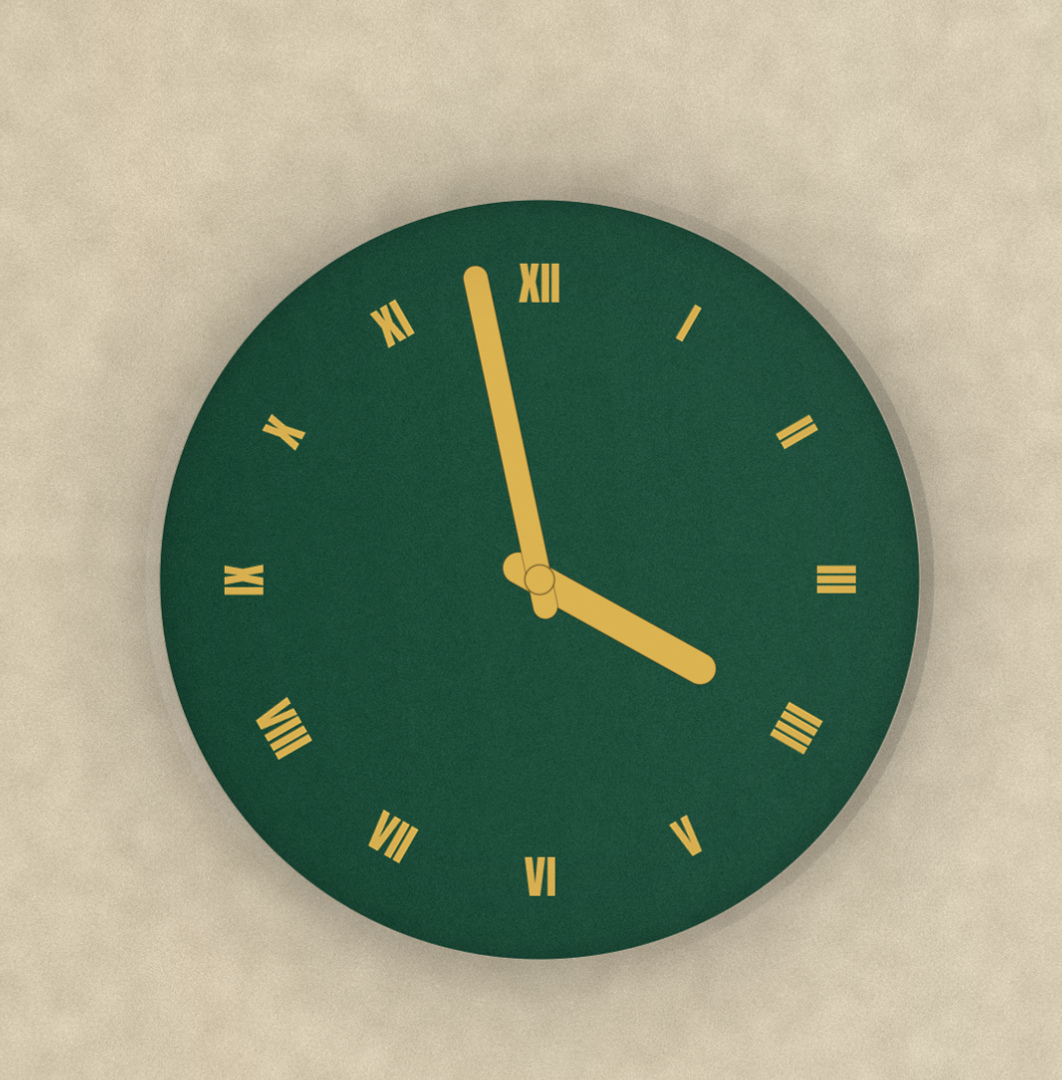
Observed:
3:58
